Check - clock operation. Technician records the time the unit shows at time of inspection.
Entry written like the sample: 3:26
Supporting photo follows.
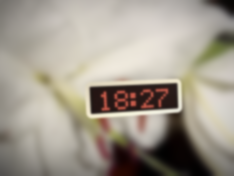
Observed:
18:27
